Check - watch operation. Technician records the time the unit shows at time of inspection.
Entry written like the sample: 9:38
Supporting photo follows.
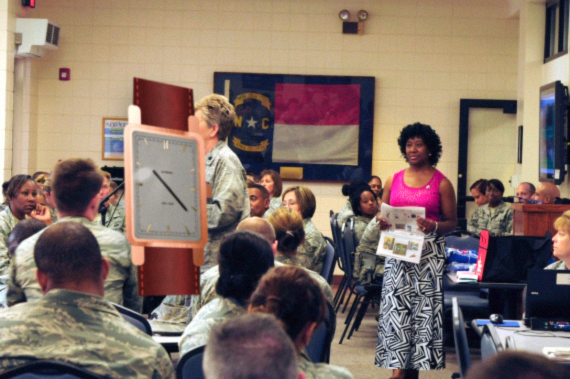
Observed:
10:22
